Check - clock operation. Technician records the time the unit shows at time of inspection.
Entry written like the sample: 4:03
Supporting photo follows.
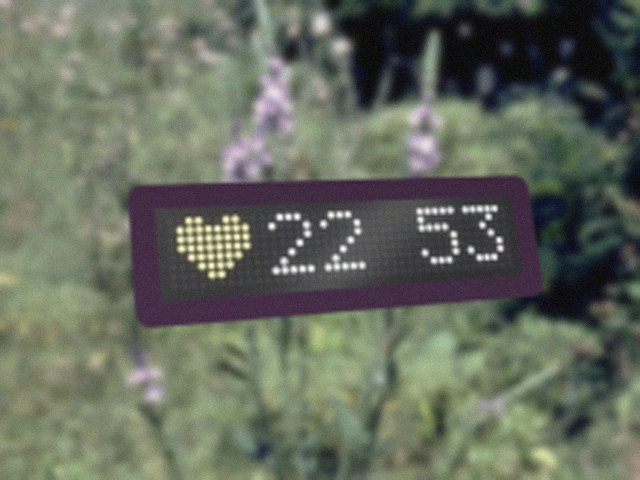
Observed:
22:53
